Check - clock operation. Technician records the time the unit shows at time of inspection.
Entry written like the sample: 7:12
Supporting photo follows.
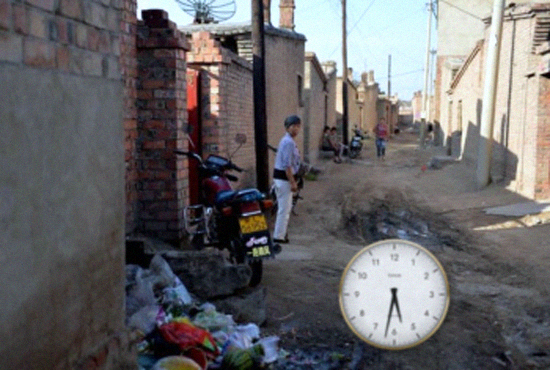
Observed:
5:32
